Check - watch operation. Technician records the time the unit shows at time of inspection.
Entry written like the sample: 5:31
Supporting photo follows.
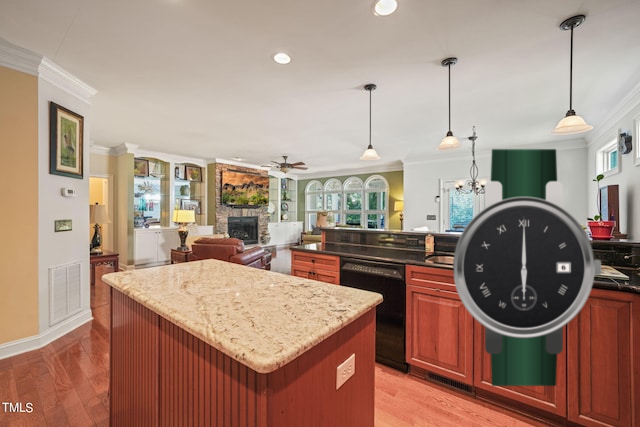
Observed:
6:00
